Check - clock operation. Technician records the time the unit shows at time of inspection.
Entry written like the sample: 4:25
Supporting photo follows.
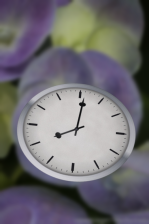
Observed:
8:01
